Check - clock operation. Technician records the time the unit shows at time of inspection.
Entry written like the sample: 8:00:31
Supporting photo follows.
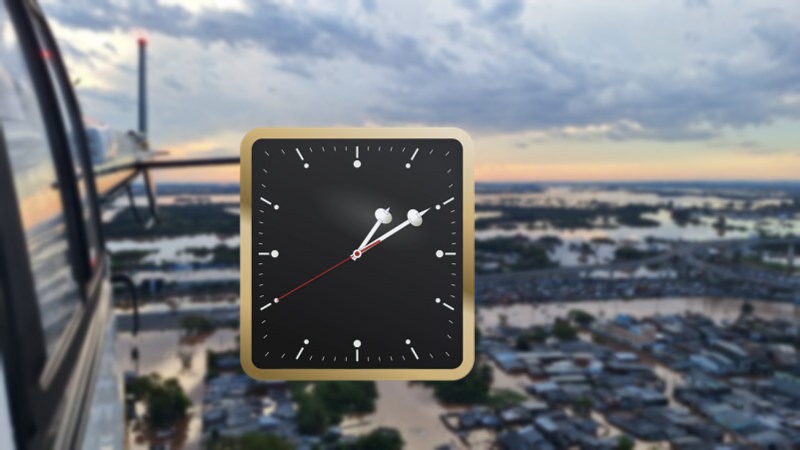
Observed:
1:09:40
